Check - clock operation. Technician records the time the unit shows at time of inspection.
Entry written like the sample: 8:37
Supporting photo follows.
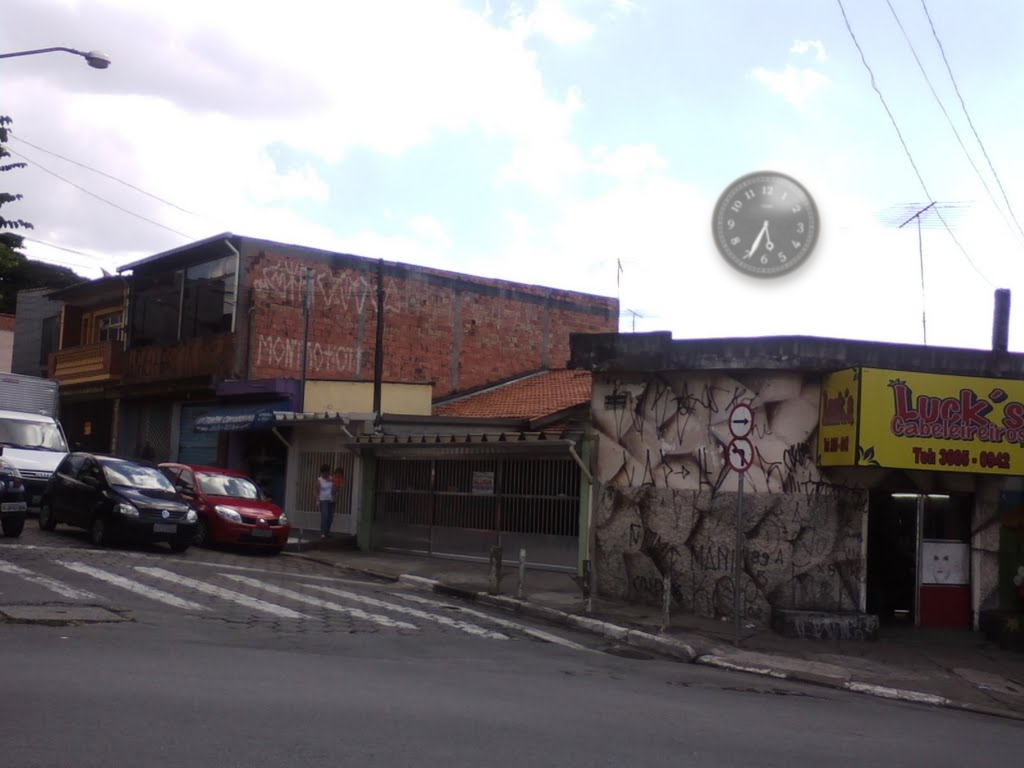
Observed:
5:34
